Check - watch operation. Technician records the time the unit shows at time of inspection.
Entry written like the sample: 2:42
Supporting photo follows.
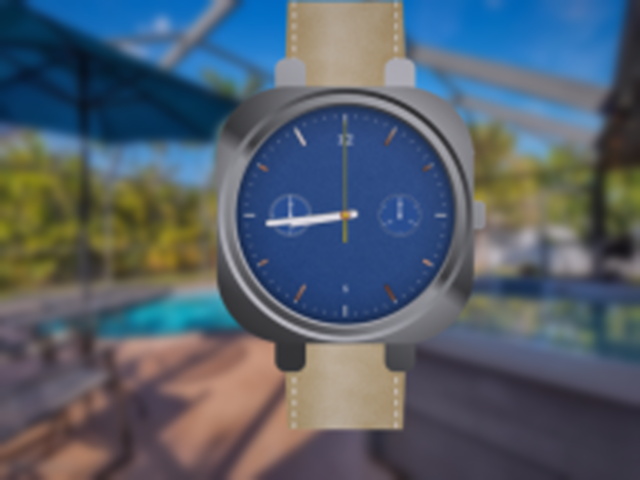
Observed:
8:44
